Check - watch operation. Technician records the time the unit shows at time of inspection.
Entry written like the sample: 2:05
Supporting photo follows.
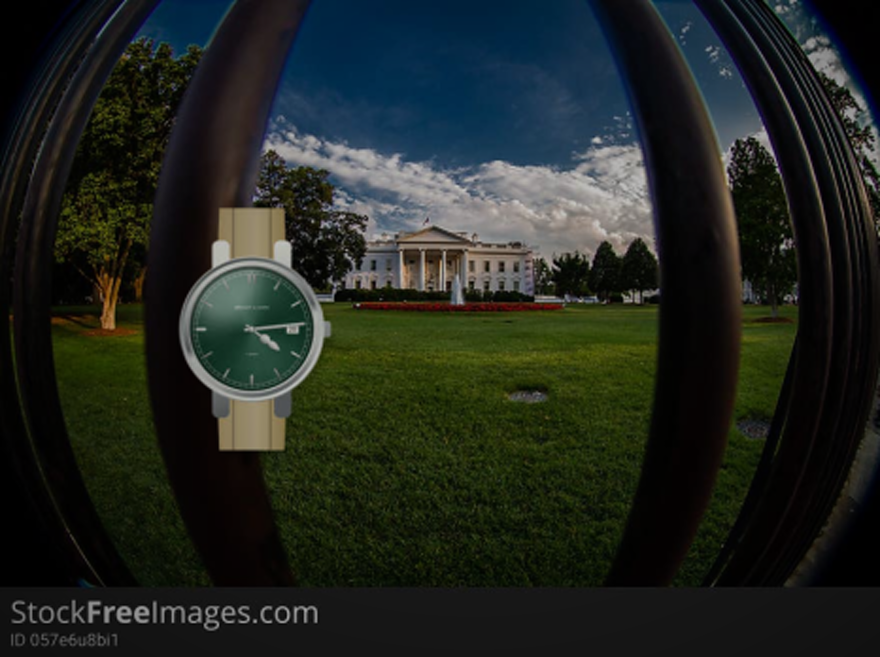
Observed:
4:14
